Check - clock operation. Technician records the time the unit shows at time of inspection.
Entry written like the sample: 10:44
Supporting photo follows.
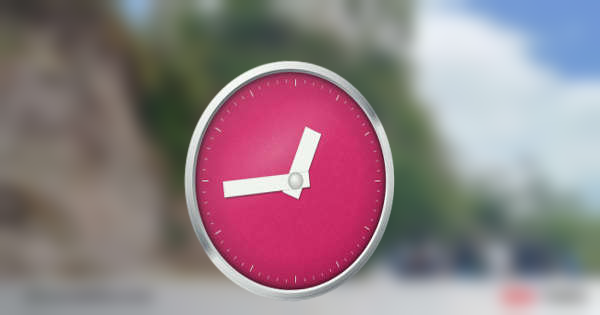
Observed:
12:44
